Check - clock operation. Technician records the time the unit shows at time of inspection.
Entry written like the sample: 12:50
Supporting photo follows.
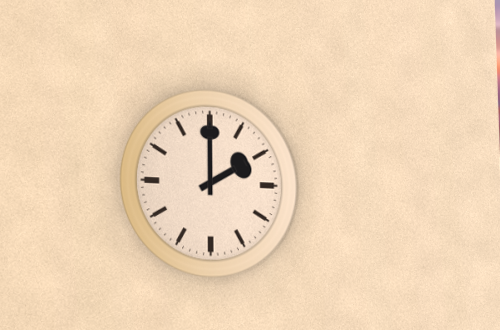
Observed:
2:00
